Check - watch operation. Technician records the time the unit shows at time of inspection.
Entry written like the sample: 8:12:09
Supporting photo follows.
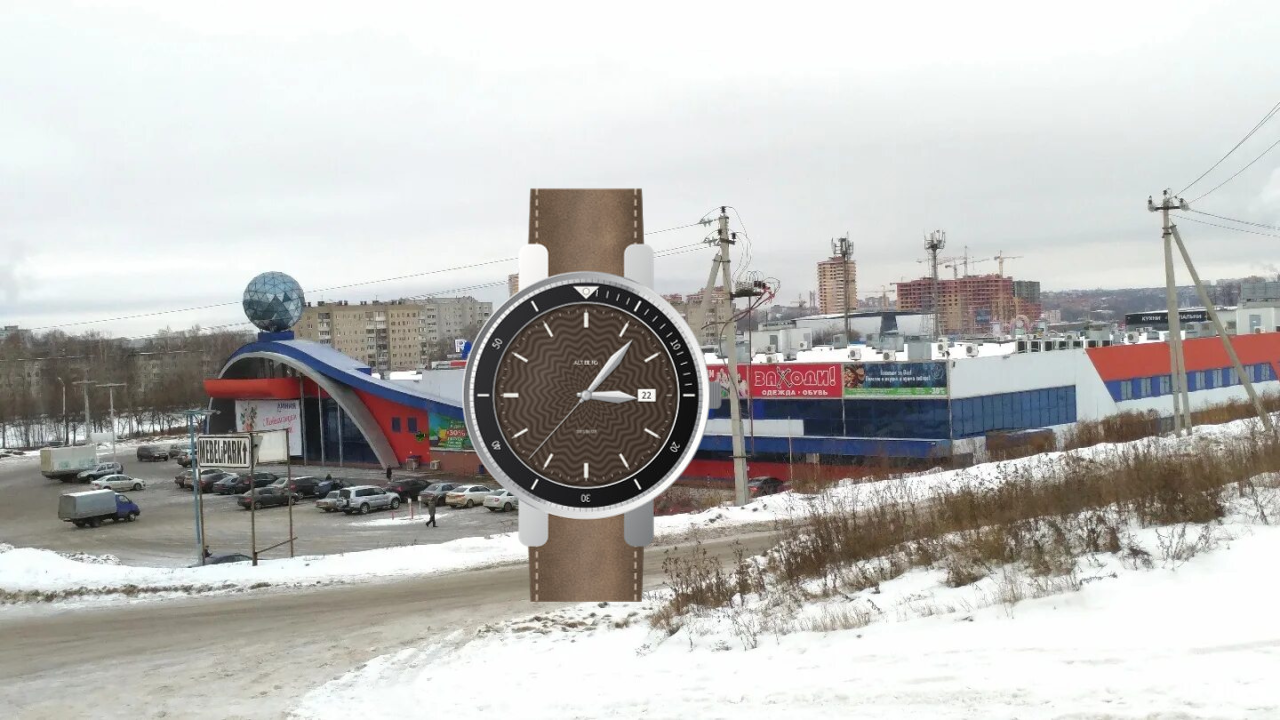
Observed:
3:06:37
